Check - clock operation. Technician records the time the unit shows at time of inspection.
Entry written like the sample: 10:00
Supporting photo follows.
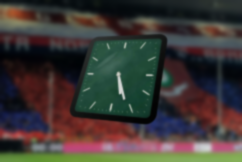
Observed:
5:26
